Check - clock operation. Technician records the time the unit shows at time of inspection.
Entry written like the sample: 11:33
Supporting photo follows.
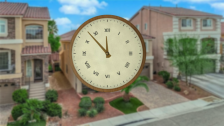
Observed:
11:53
